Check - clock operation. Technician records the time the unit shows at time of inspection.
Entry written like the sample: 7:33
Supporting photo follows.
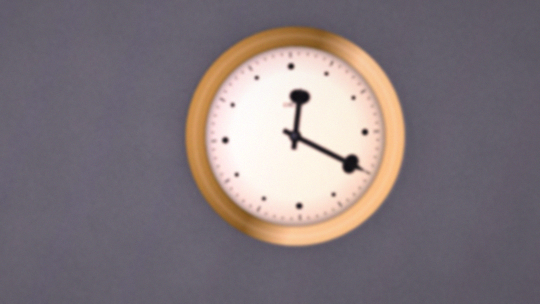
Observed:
12:20
